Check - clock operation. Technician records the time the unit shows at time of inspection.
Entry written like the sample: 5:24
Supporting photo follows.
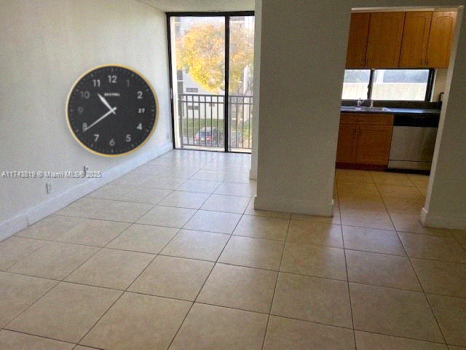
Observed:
10:39
